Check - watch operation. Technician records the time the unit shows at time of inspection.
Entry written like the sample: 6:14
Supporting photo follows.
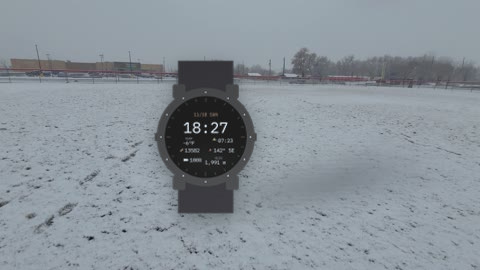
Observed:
18:27
